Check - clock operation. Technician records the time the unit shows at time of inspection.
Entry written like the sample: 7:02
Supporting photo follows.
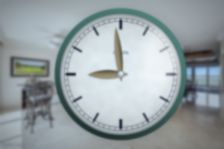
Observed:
8:59
